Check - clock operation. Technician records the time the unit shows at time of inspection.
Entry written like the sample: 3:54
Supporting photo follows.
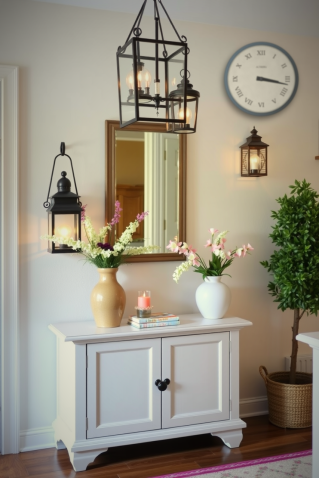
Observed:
3:17
